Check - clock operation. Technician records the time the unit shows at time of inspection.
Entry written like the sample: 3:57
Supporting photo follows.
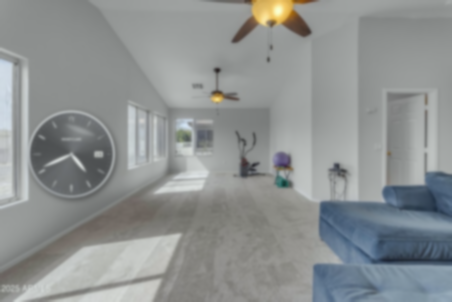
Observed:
4:41
